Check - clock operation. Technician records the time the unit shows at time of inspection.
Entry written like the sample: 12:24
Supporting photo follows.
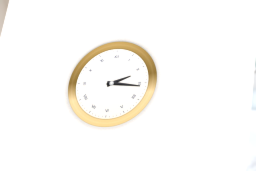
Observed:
2:16
